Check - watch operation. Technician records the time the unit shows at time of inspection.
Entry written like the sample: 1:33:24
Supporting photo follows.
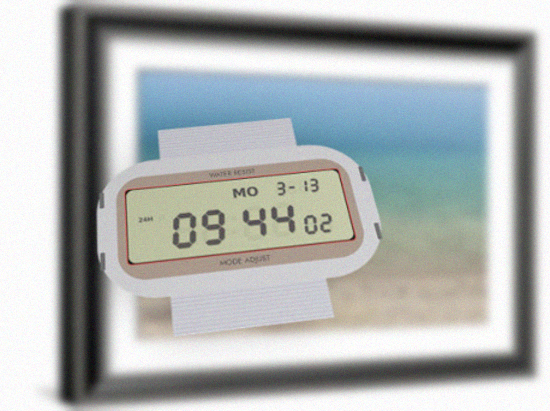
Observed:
9:44:02
